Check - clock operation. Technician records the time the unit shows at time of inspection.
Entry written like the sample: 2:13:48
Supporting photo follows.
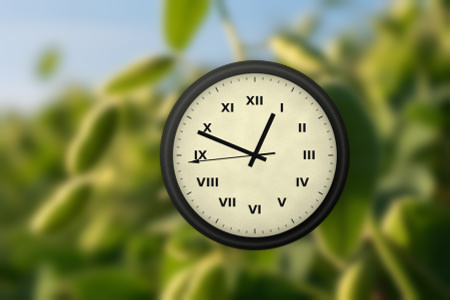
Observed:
12:48:44
